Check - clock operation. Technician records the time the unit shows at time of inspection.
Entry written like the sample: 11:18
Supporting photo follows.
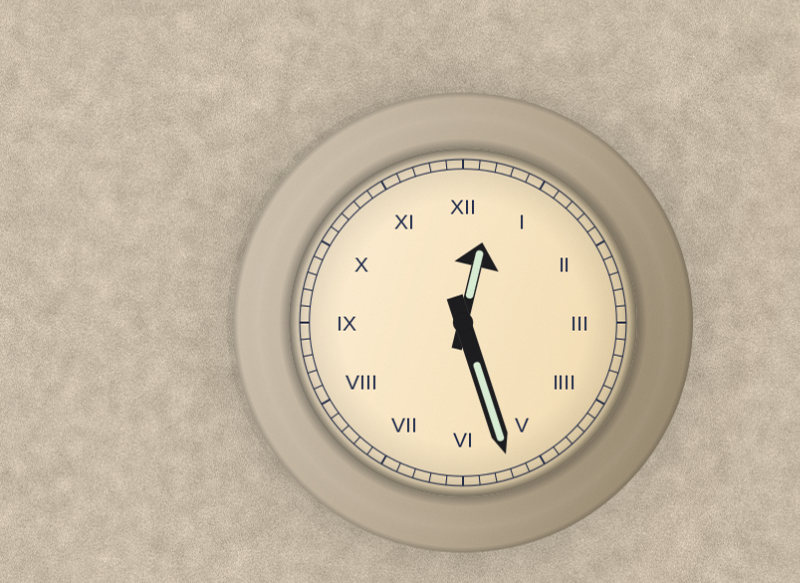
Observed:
12:27
